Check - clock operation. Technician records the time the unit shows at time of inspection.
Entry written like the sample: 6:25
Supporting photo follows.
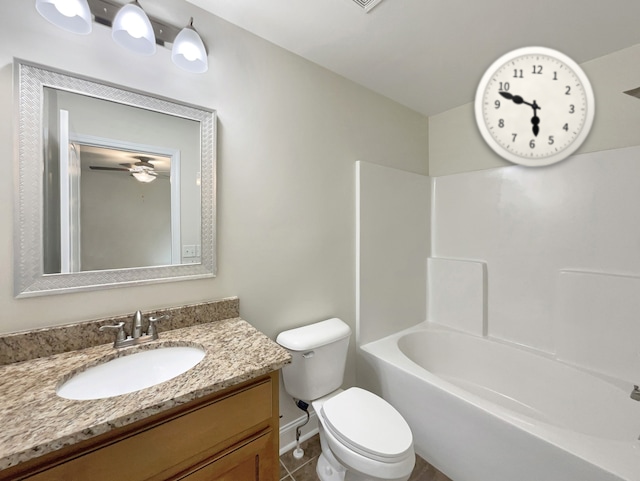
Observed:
5:48
